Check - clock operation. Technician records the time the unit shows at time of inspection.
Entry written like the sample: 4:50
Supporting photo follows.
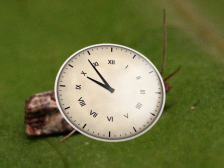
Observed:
9:54
